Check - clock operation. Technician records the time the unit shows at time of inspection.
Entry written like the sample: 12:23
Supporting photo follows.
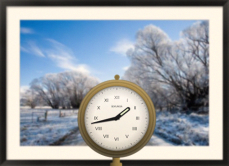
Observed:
1:43
